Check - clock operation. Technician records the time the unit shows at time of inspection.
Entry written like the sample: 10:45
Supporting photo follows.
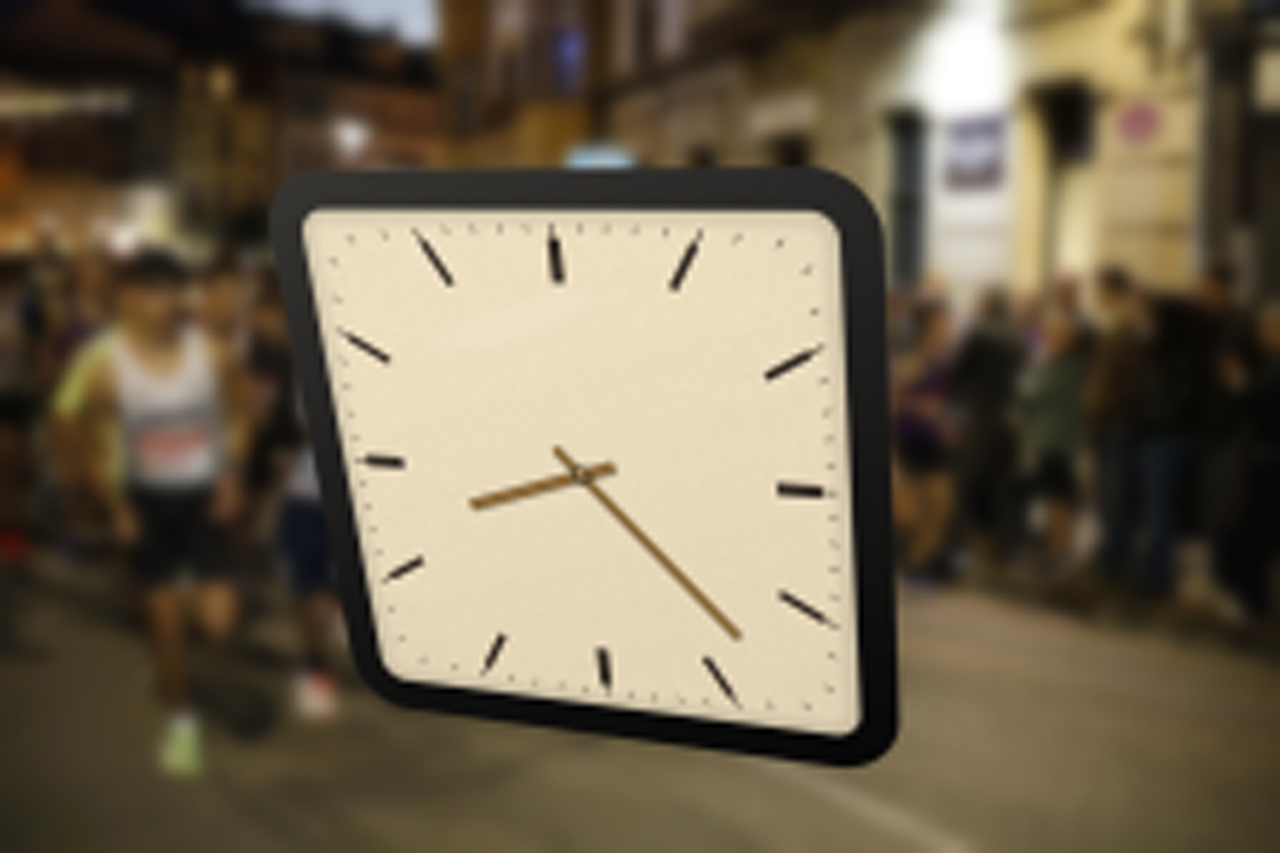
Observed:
8:23
